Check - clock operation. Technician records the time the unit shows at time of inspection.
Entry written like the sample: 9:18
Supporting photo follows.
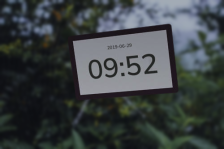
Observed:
9:52
